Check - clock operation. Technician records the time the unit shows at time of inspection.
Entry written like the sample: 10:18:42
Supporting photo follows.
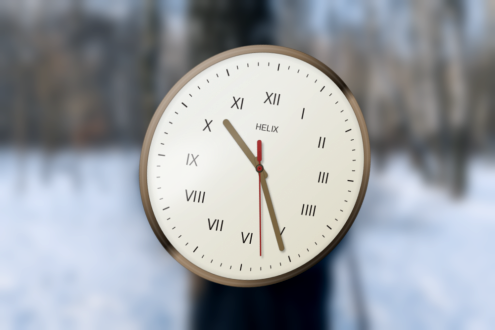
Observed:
10:25:28
